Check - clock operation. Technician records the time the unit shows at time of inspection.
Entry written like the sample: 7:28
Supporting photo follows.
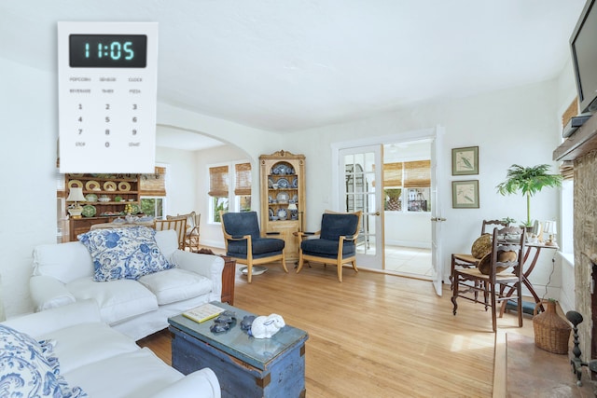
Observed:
11:05
